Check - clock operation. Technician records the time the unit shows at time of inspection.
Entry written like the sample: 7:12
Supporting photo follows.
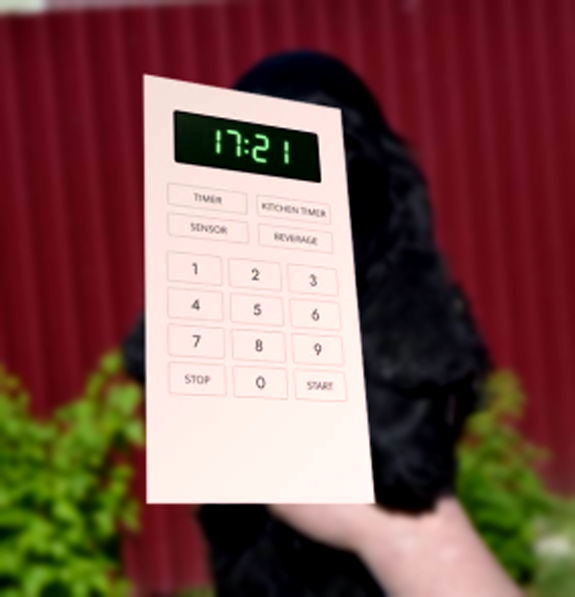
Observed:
17:21
